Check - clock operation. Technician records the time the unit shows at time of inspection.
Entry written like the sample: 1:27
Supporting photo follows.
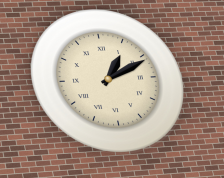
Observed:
1:11
